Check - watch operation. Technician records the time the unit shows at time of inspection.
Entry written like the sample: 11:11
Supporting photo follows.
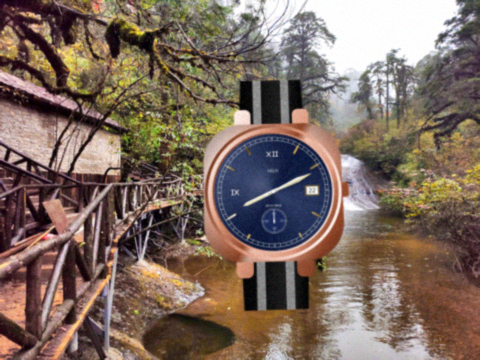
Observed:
8:11
